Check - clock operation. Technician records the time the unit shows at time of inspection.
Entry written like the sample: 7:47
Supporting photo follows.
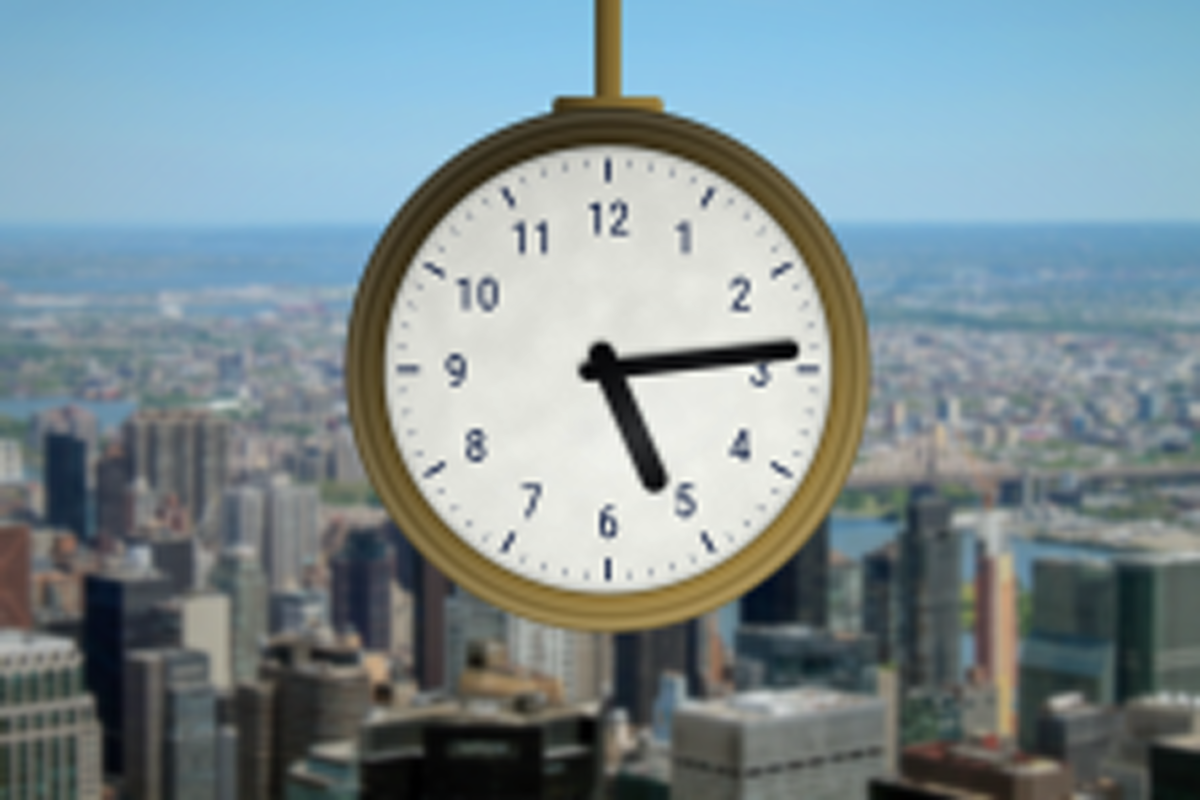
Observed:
5:14
